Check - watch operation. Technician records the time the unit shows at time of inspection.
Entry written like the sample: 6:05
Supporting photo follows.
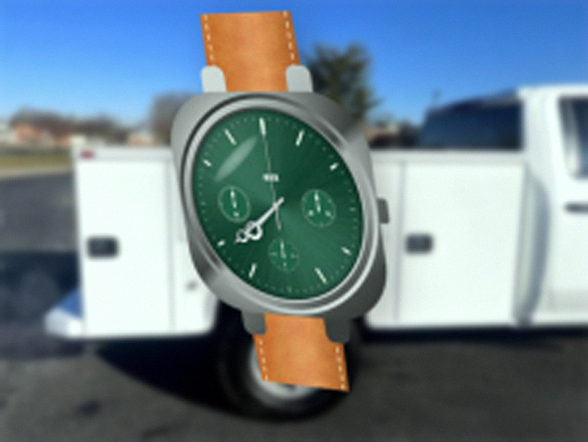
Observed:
7:39
